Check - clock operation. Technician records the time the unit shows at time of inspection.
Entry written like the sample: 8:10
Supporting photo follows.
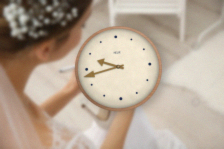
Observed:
9:43
